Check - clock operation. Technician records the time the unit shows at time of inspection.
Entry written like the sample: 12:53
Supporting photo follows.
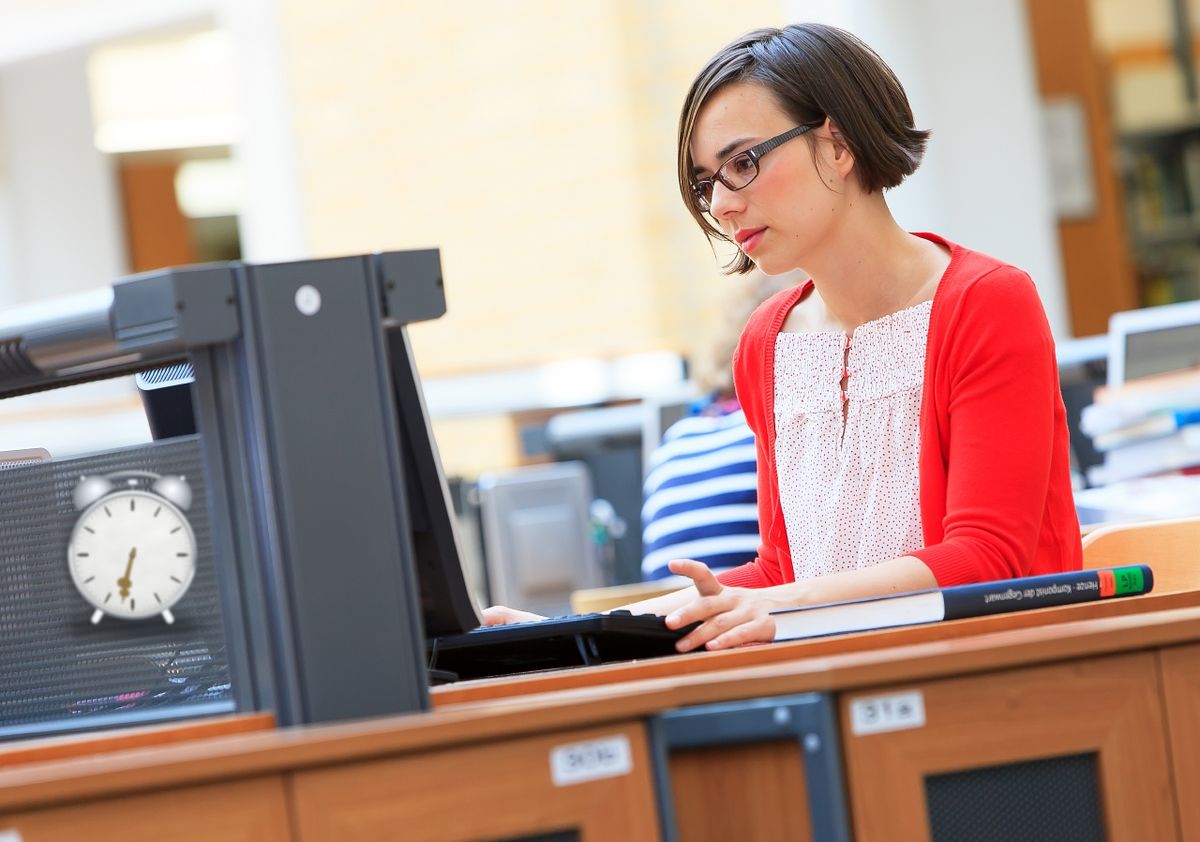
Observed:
6:32
